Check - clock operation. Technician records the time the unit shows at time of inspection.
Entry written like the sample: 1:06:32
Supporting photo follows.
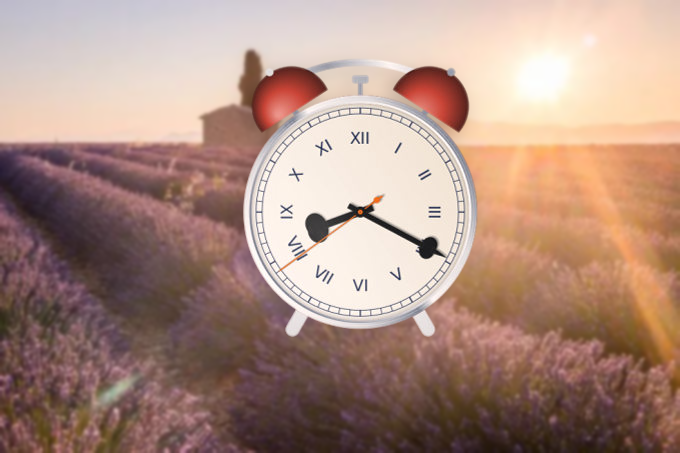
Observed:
8:19:39
